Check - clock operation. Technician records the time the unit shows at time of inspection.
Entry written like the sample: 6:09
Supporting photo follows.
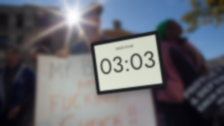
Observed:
3:03
